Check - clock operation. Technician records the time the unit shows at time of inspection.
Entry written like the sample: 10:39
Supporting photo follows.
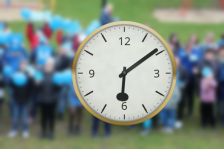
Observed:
6:09
